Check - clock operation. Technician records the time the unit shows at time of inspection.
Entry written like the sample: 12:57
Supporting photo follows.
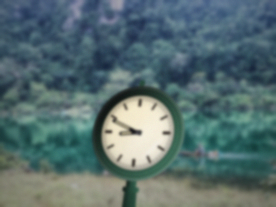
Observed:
8:49
